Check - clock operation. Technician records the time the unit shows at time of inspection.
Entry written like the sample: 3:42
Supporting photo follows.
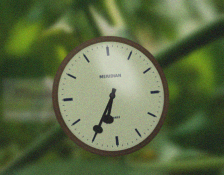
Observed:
6:35
